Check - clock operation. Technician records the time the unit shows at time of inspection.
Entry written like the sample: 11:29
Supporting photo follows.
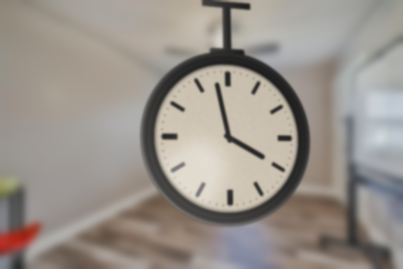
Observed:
3:58
